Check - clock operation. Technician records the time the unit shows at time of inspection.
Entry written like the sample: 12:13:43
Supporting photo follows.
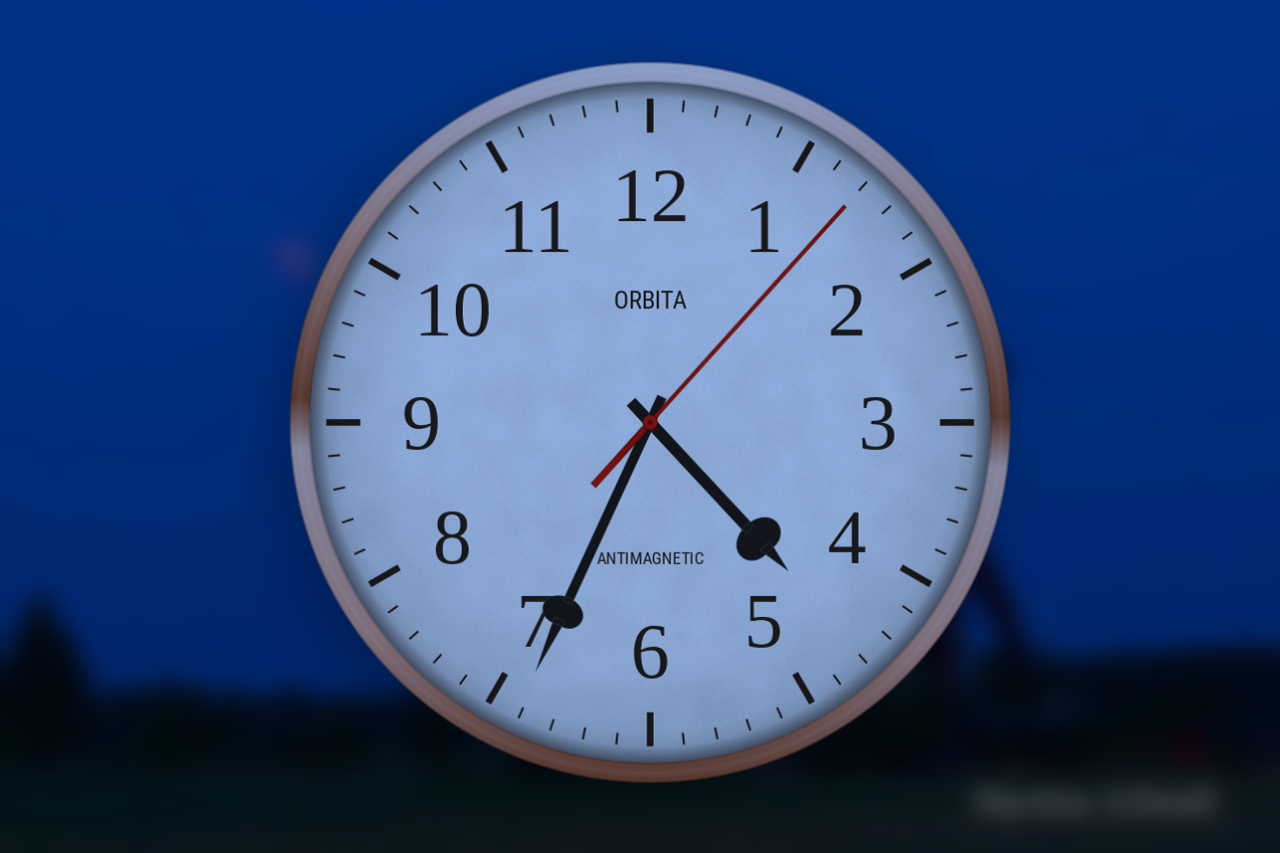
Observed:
4:34:07
